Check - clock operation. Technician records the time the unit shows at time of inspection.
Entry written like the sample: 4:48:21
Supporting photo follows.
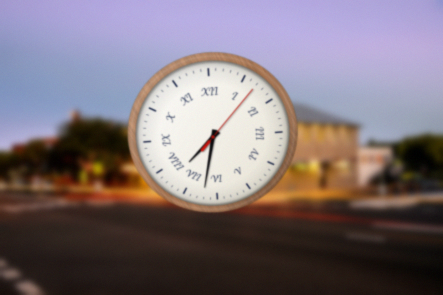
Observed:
7:32:07
